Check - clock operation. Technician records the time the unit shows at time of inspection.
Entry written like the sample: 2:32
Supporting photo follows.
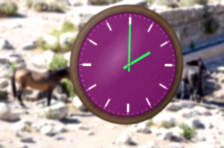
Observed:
2:00
